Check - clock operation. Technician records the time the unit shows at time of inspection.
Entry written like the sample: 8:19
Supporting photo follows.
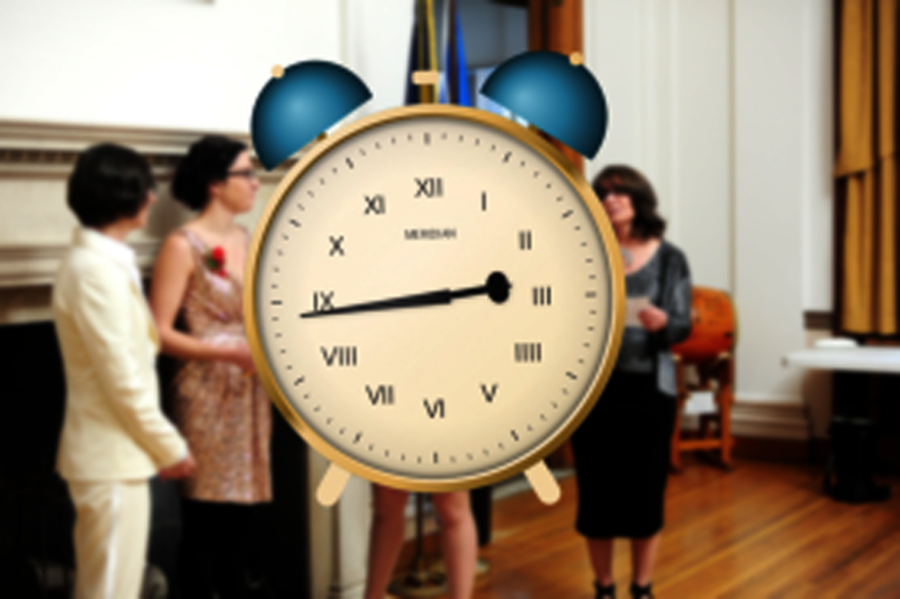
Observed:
2:44
